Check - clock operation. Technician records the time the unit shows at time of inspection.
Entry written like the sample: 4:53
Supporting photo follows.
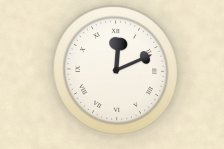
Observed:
12:11
